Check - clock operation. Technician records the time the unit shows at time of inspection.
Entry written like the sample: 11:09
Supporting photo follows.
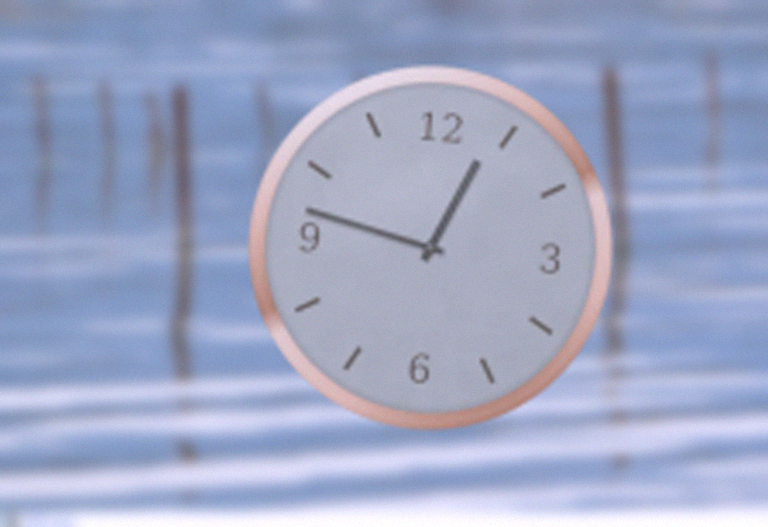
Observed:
12:47
